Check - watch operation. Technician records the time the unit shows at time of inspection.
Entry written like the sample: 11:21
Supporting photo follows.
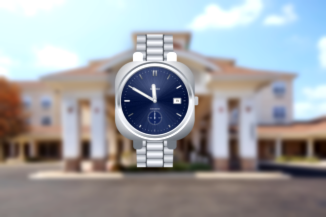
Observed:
11:50
